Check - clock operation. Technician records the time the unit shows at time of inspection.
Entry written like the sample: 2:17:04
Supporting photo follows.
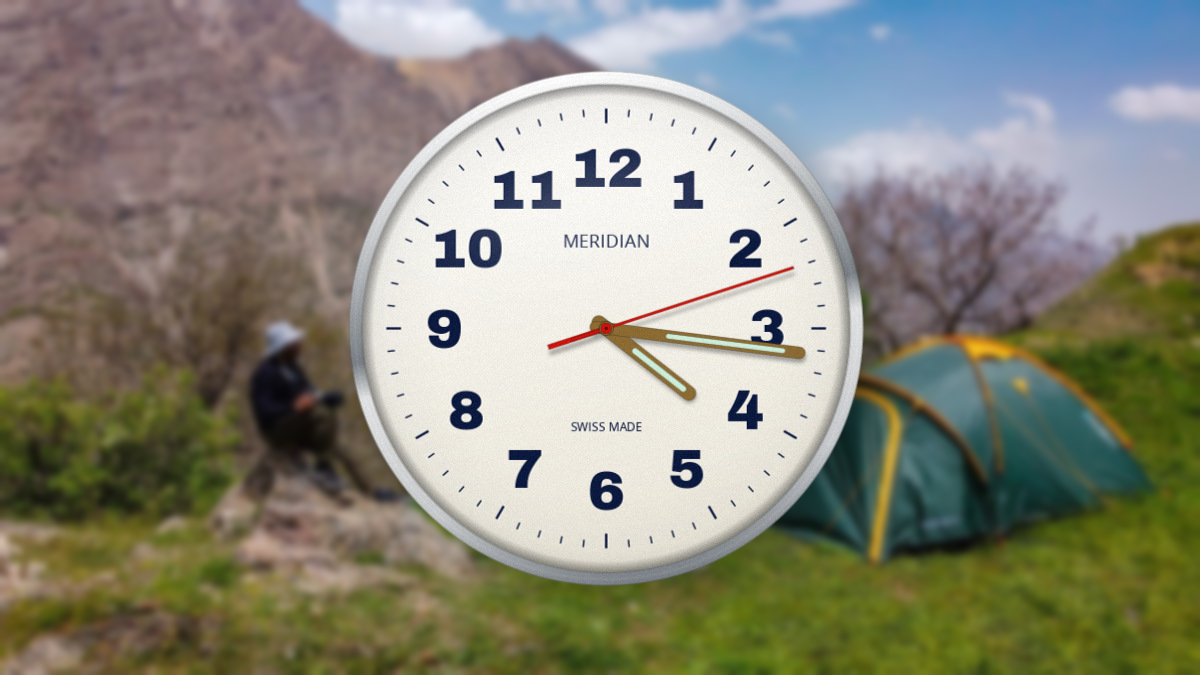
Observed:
4:16:12
